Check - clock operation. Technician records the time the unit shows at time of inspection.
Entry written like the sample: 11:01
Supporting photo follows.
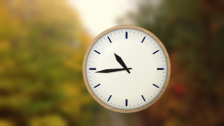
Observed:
10:44
